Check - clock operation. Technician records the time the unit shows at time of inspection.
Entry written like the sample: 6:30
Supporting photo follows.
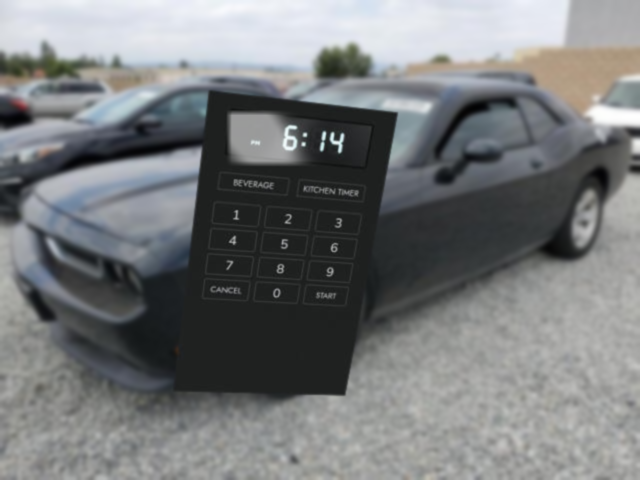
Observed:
6:14
